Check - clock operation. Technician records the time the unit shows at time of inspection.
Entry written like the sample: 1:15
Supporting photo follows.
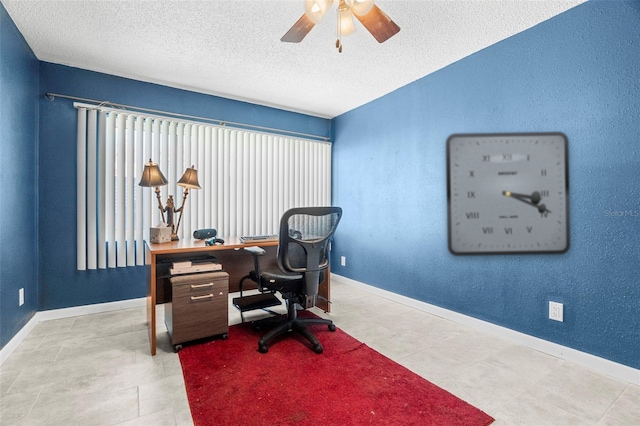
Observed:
3:19
